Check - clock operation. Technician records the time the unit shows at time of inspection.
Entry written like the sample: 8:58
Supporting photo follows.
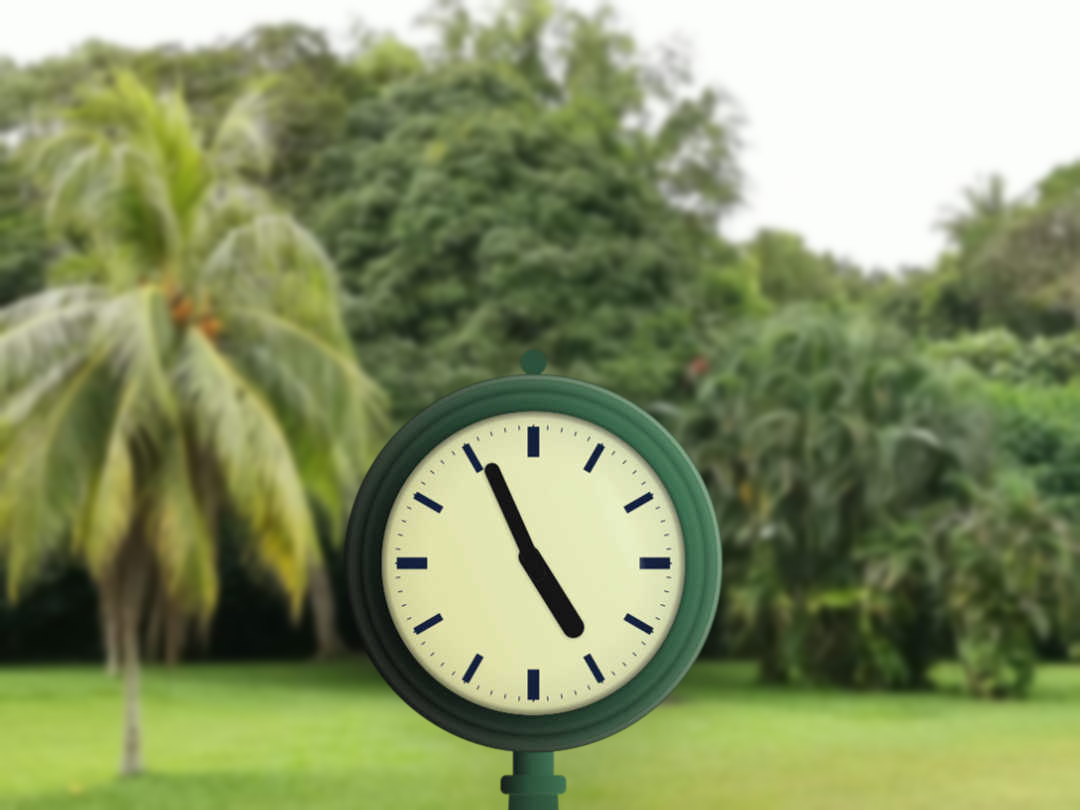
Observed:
4:56
